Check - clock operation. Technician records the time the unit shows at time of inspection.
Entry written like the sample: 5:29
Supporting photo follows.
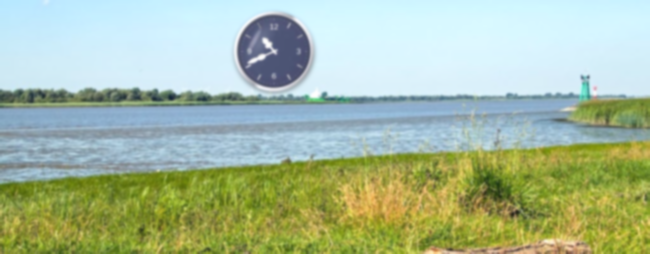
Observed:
10:41
